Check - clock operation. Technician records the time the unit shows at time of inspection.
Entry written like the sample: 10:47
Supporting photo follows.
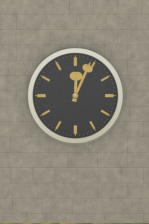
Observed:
12:04
